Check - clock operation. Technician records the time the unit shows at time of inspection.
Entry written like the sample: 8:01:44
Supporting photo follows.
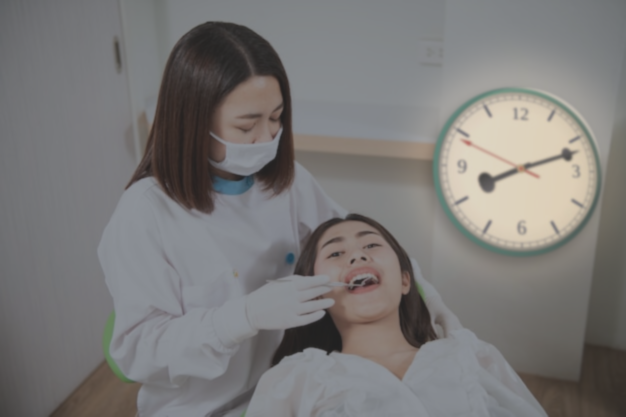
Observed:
8:11:49
